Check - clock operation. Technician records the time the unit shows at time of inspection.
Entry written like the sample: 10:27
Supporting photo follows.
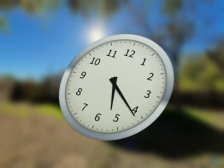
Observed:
5:21
